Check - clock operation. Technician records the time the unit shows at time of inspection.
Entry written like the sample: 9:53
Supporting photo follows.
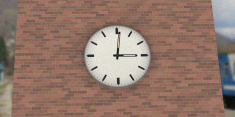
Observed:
3:01
